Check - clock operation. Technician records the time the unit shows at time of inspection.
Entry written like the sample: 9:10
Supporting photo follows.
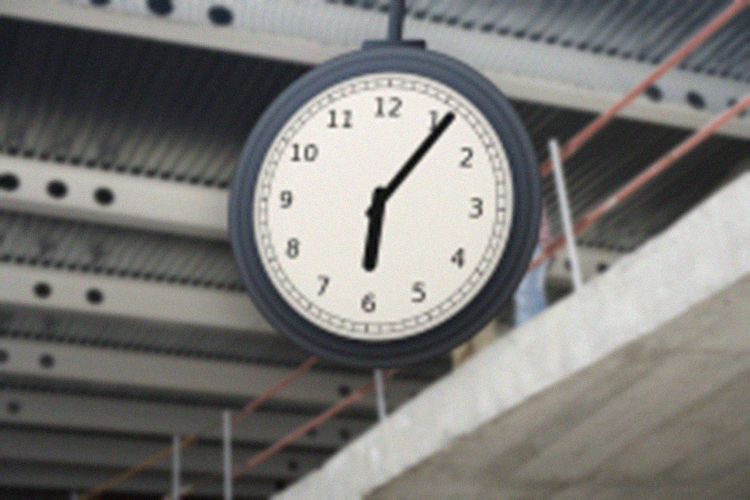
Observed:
6:06
